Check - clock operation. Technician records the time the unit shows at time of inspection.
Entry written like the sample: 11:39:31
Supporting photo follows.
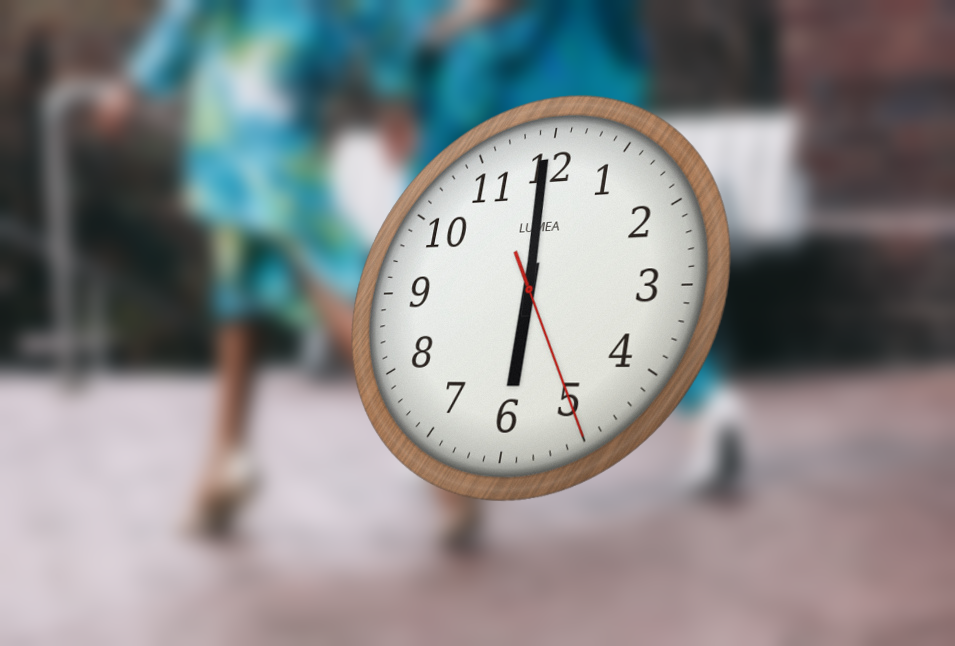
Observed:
5:59:25
